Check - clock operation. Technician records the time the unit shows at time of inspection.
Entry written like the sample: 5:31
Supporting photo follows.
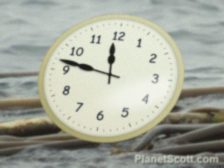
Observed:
11:47
